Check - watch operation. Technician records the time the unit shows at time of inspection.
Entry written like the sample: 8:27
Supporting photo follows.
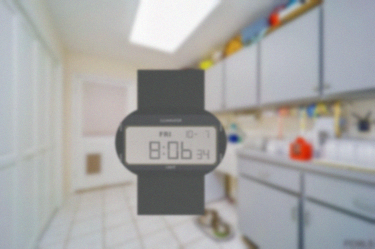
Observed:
8:06
